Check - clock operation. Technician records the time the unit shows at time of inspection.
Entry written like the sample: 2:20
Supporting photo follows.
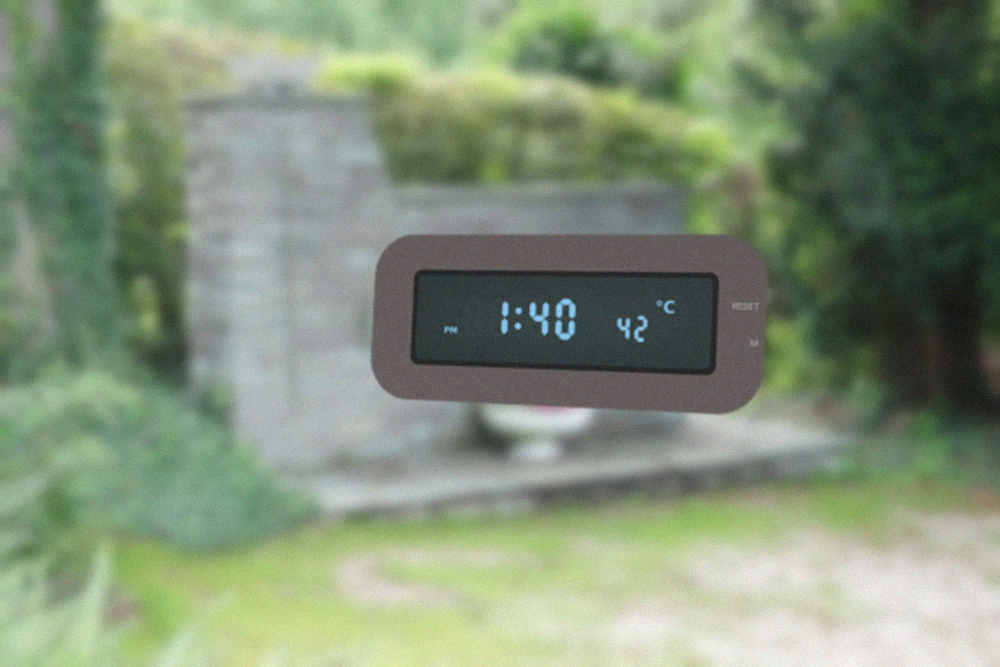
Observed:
1:40
